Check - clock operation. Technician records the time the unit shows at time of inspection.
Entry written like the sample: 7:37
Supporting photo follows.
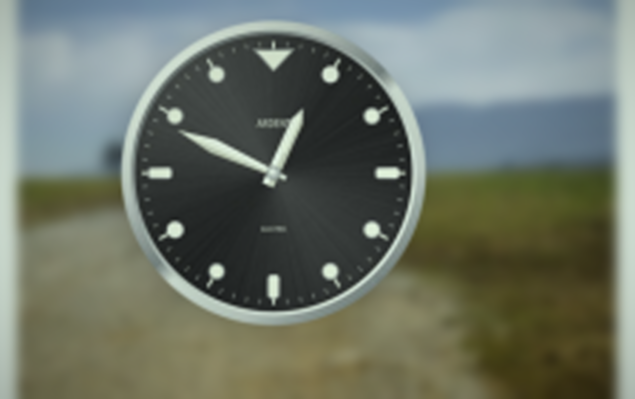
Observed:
12:49
